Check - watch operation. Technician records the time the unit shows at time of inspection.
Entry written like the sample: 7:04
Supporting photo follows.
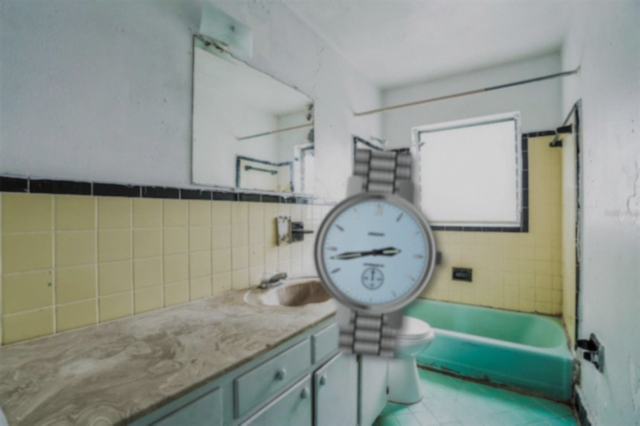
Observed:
2:43
